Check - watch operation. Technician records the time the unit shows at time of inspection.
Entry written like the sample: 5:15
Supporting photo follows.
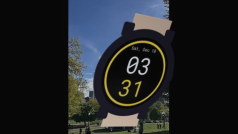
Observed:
3:31
